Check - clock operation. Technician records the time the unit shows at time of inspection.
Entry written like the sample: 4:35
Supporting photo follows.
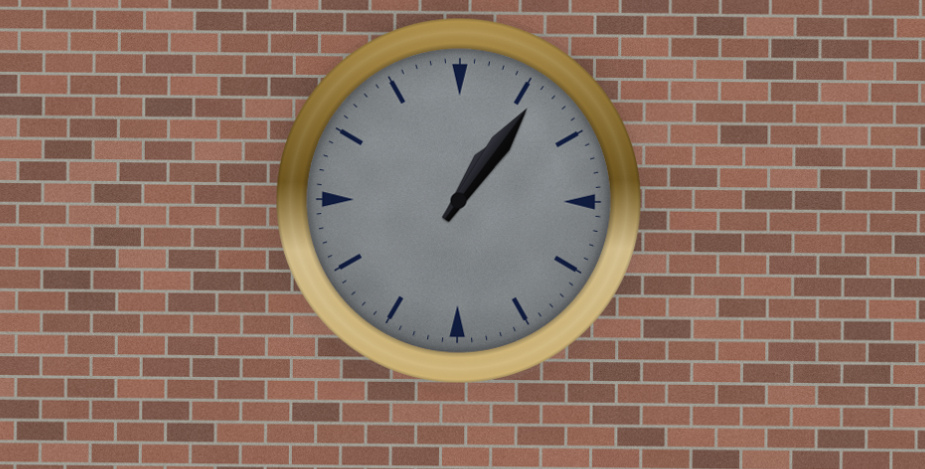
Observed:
1:06
